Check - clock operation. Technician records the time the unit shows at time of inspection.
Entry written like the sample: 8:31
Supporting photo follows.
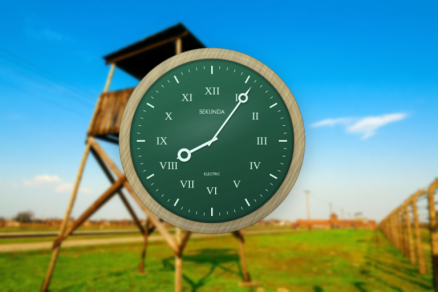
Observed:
8:06
